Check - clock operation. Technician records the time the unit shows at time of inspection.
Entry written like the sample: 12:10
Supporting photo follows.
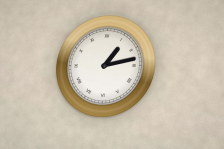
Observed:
1:13
